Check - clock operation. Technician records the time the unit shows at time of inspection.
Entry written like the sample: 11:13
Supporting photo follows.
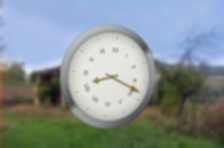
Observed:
8:18
